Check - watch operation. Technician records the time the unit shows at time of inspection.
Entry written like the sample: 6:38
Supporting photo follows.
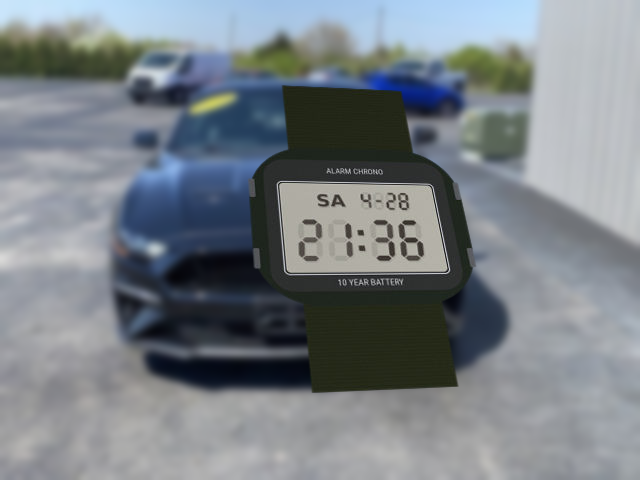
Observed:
21:36
